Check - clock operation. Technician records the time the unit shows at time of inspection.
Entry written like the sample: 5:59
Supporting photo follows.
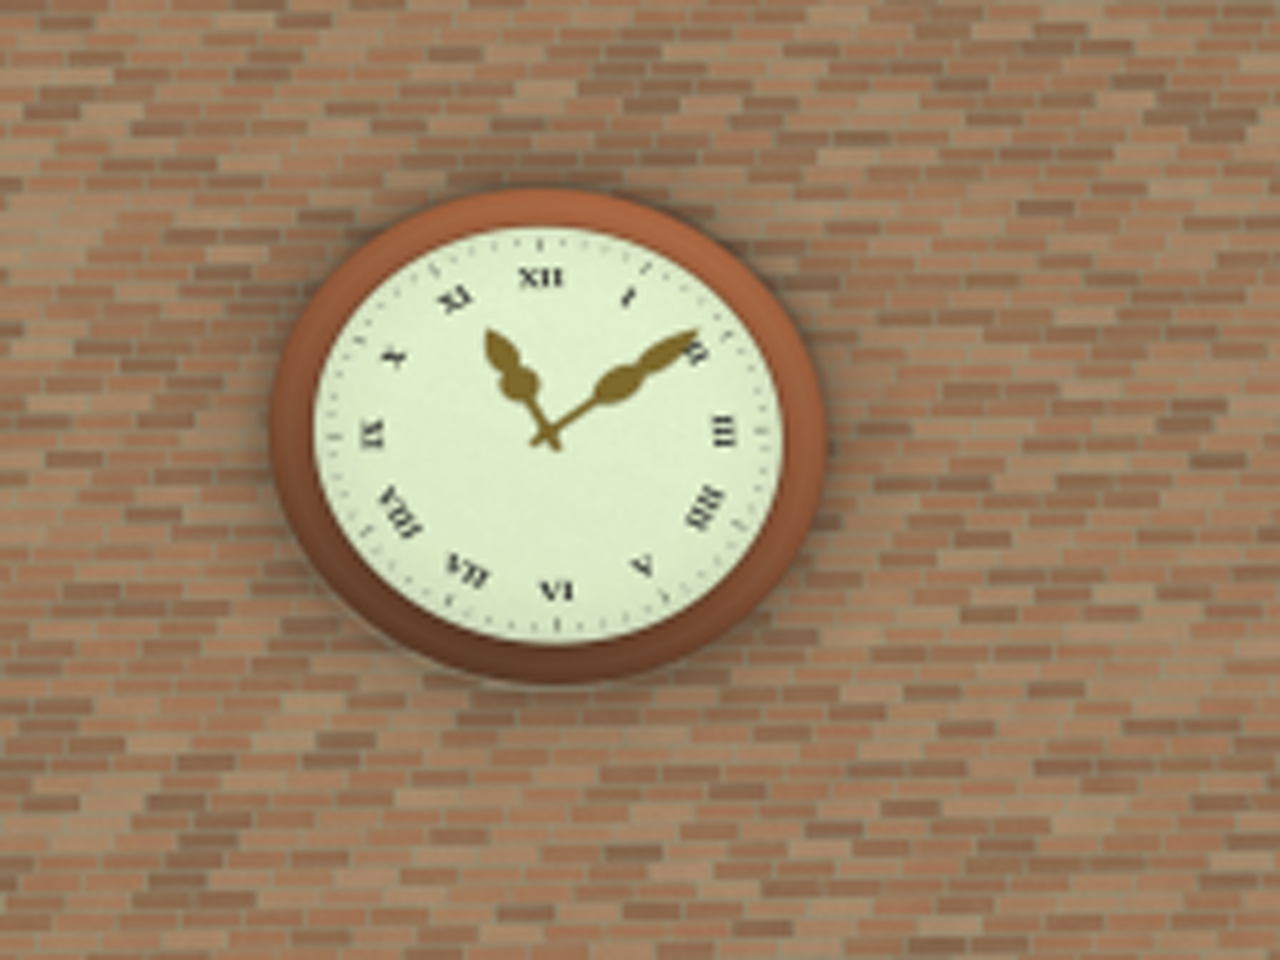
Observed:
11:09
